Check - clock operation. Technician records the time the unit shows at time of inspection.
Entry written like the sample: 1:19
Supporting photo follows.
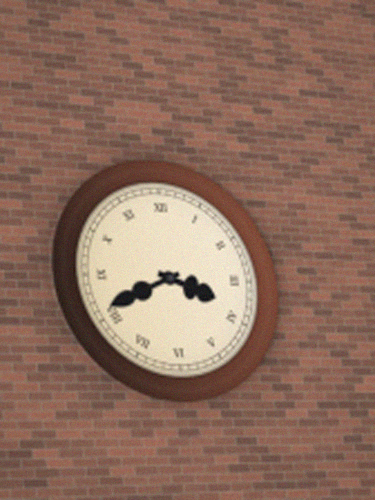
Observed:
3:41
